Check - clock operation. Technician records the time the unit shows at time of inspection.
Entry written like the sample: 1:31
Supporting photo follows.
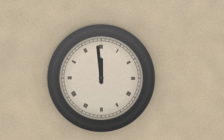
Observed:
11:59
